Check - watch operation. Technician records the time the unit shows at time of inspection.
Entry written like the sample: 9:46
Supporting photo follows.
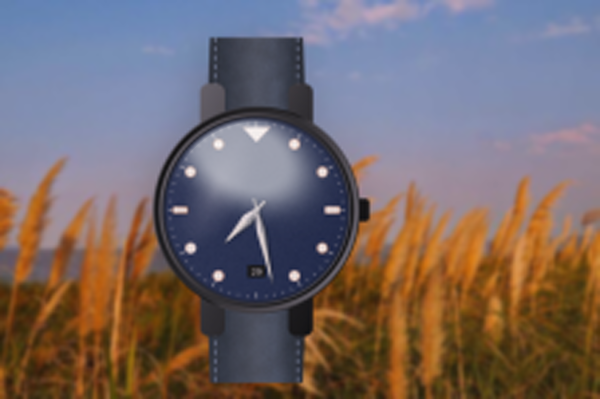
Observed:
7:28
